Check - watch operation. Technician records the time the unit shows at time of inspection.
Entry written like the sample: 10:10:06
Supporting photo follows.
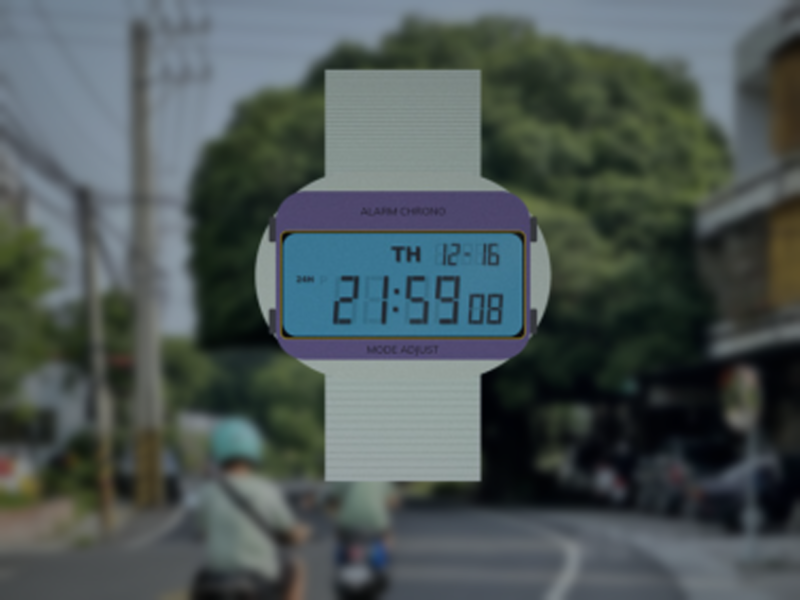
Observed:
21:59:08
